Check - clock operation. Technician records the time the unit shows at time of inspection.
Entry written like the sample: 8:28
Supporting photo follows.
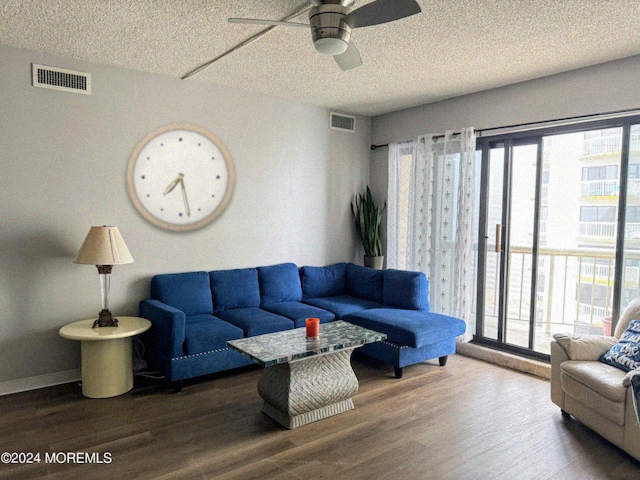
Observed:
7:28
